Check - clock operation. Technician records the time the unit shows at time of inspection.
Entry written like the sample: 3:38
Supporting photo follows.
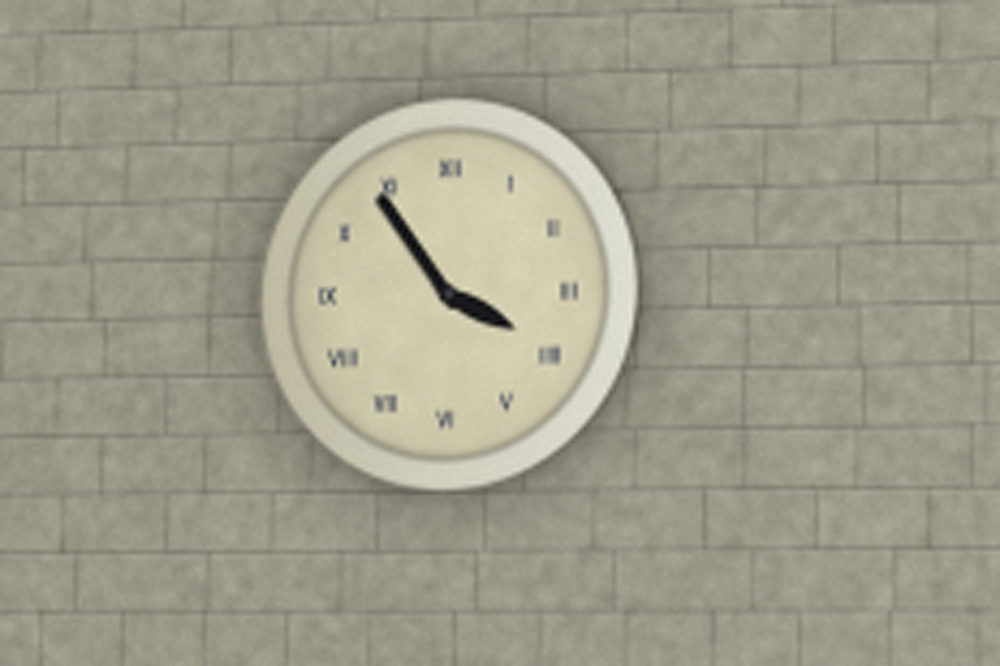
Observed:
3:54
